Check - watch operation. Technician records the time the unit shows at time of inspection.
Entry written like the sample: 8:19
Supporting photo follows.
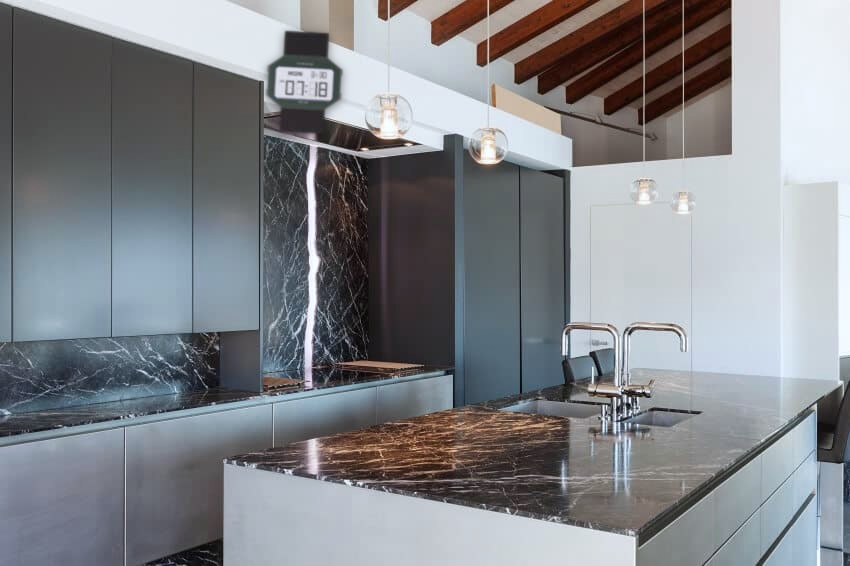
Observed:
7:18
